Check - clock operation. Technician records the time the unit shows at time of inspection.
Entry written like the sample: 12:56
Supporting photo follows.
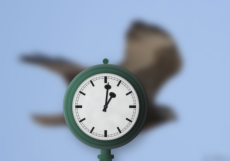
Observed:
1:01
